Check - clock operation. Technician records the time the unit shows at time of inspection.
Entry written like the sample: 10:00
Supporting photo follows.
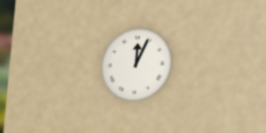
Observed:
12:04
